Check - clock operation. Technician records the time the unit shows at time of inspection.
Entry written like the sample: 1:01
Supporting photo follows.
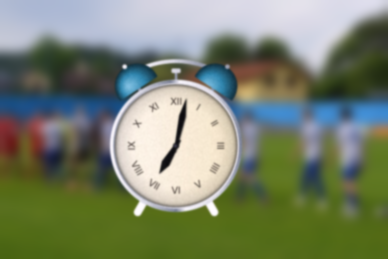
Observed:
7:02
